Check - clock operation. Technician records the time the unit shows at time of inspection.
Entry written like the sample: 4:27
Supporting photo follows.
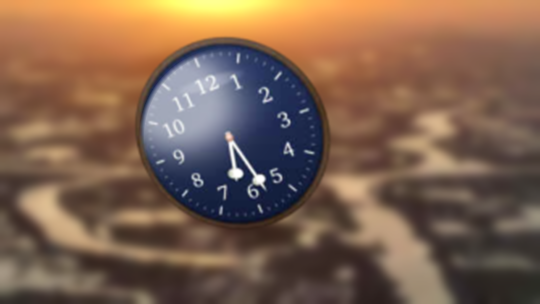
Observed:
6:28
